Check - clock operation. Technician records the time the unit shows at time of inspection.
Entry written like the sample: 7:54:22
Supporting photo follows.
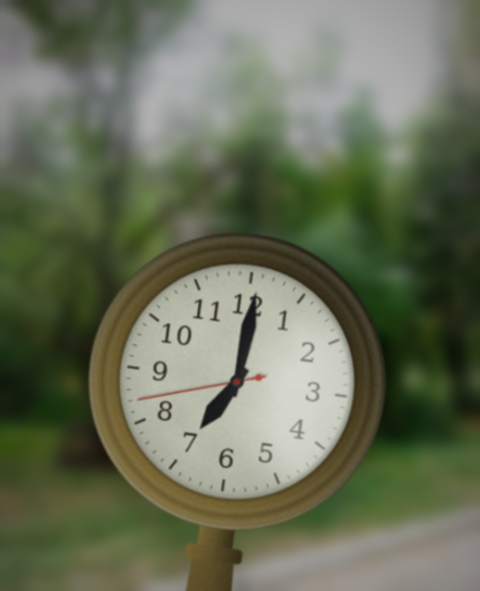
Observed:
7:00:42
